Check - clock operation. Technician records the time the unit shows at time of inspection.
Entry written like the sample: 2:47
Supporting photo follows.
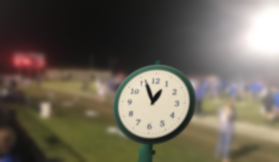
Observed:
12:56
